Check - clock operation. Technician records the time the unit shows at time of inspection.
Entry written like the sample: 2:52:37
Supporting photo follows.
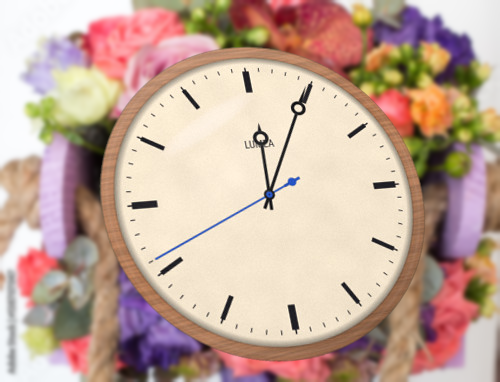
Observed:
12:04:41
